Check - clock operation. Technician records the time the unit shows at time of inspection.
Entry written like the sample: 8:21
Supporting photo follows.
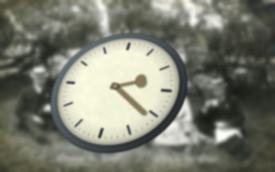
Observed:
2:21
